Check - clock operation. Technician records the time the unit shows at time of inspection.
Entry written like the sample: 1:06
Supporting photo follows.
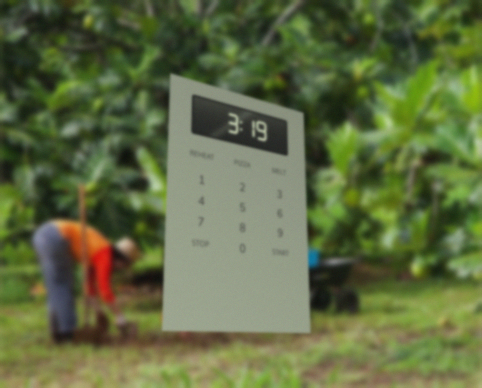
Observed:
3:19
